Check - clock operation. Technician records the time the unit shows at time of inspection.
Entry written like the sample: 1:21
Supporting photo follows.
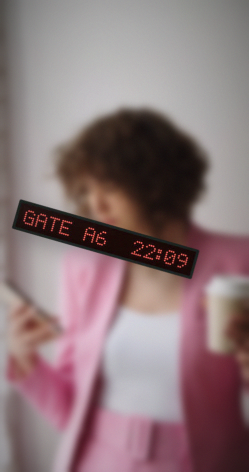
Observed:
22:09
